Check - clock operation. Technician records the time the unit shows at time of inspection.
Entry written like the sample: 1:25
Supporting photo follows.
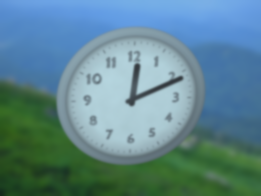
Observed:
12:11
